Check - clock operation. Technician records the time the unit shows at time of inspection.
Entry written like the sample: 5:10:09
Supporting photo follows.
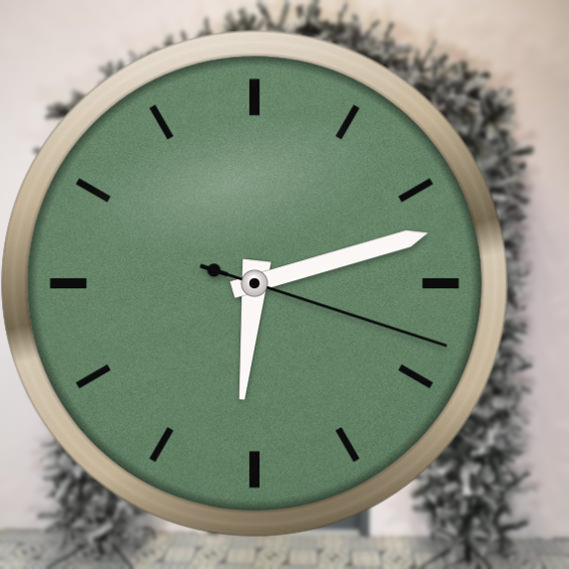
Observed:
6:12:18
